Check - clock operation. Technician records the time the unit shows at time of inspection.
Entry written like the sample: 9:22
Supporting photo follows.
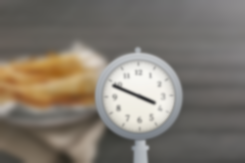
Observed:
3:49
